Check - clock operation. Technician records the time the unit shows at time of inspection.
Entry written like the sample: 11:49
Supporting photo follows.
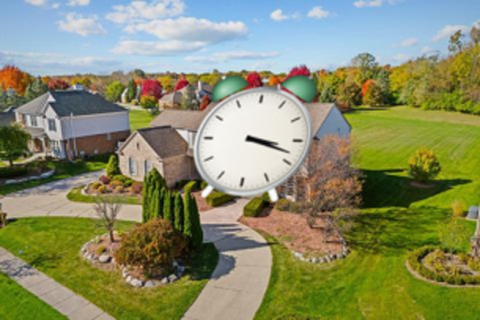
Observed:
3:18
